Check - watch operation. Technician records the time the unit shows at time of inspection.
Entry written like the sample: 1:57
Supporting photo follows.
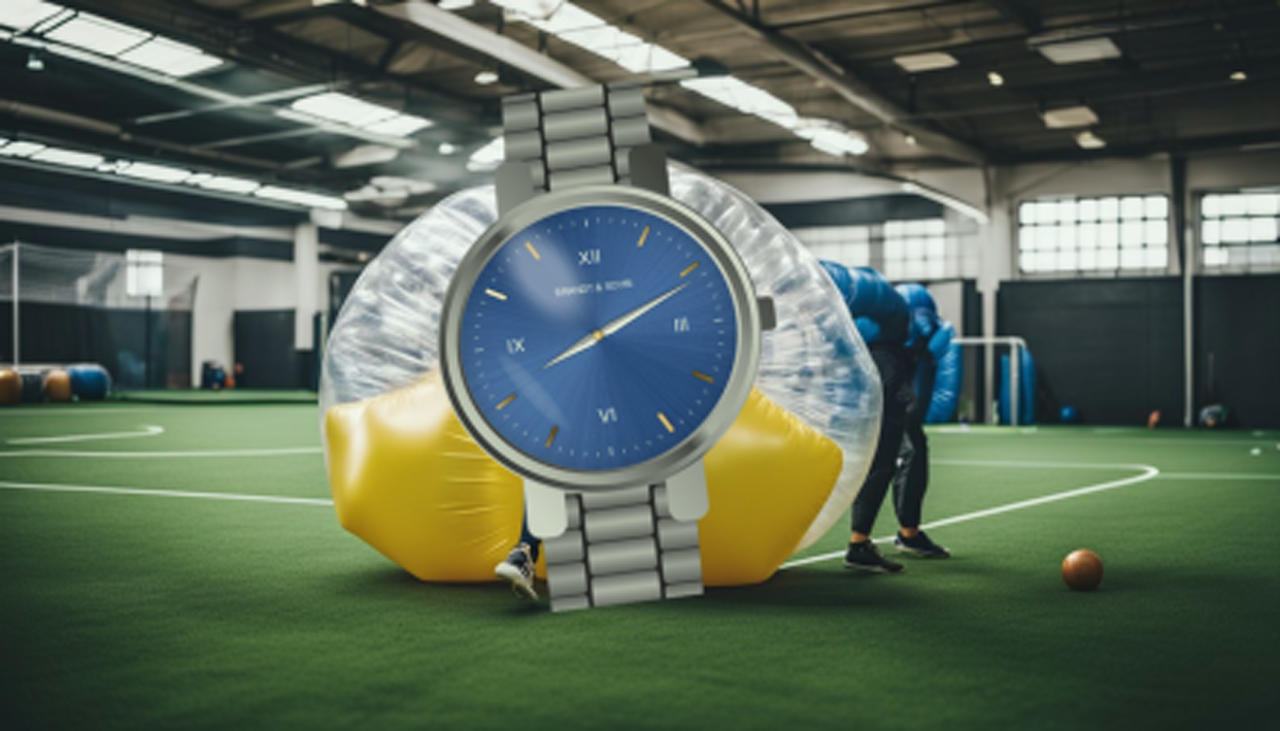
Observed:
8:11
